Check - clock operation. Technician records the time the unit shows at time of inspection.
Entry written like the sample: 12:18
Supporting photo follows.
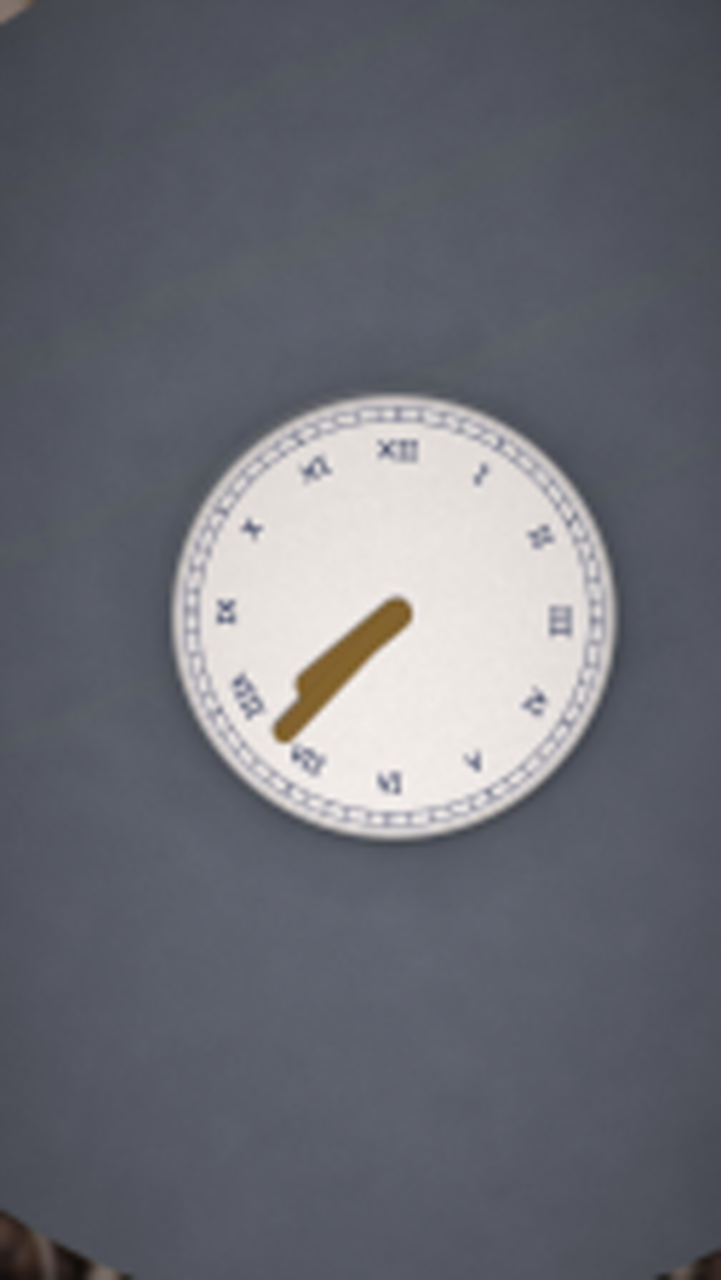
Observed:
7:37
